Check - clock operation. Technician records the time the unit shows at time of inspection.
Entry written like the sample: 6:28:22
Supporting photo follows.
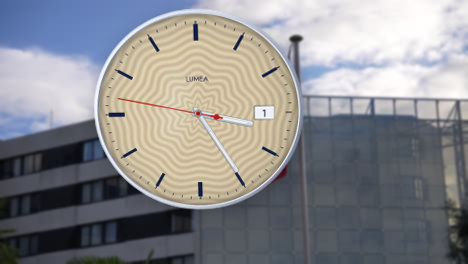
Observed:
3:24:47
